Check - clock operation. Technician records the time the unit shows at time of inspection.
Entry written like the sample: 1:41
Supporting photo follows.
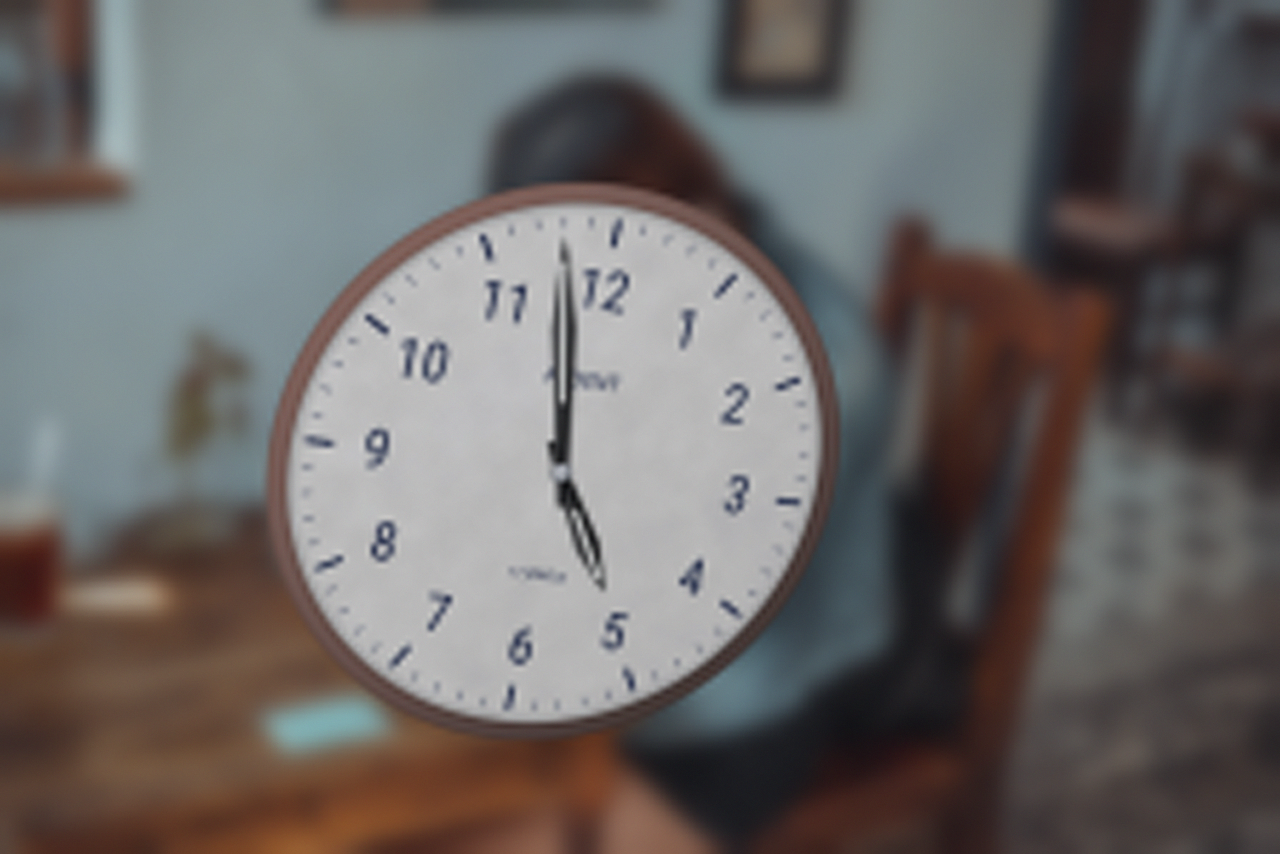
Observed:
4:58
